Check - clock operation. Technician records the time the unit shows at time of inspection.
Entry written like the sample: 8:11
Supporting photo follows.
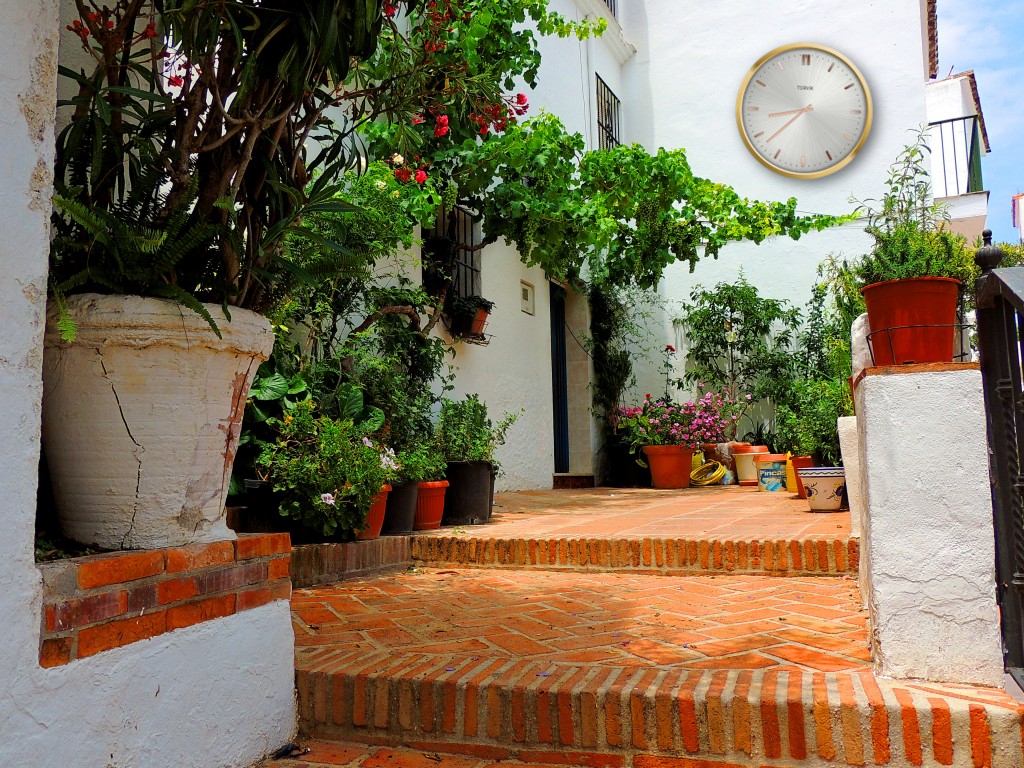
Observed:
8:38
